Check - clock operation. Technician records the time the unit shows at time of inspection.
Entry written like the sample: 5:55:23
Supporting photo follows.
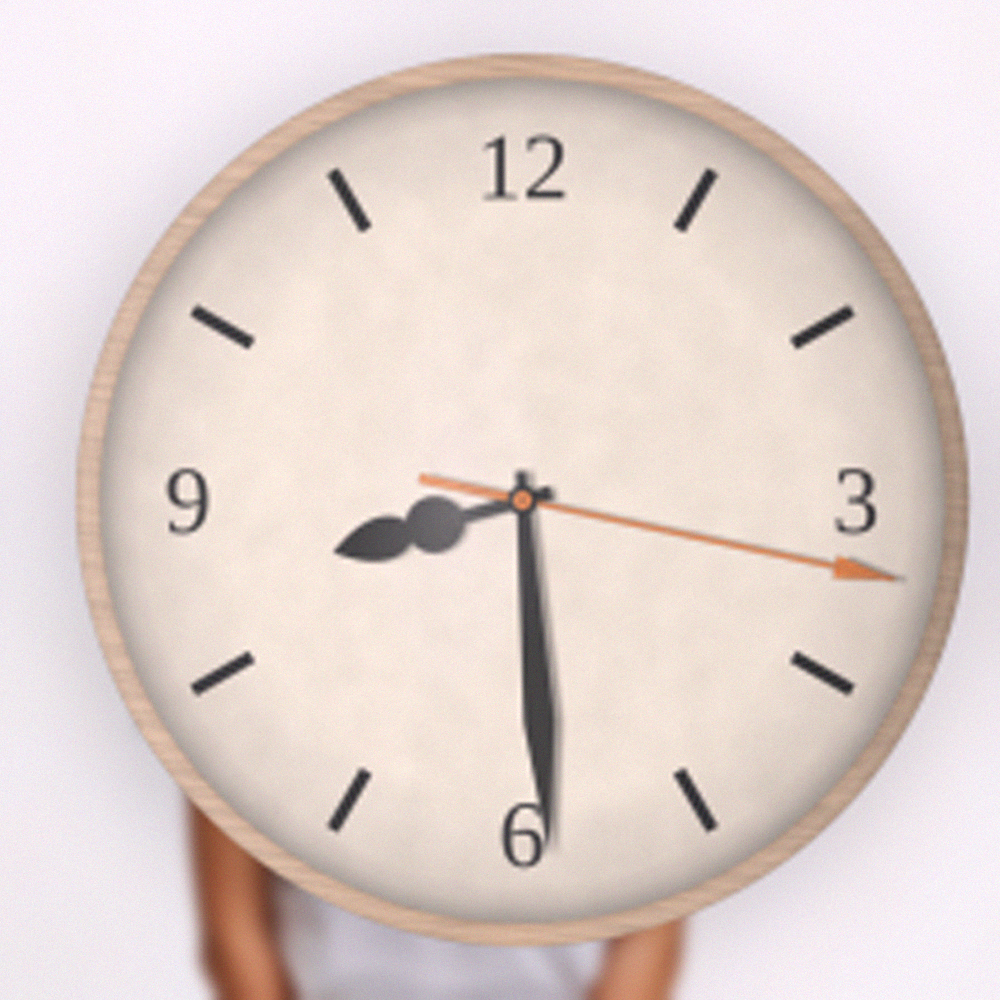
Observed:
8:29:17
